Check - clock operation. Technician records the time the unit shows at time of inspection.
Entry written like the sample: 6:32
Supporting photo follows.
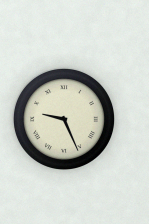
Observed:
9:26
